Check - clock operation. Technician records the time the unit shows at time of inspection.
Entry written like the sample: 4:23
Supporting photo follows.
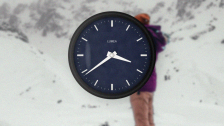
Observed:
3:39
